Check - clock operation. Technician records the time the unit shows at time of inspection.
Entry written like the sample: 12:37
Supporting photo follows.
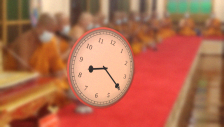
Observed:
8:20
